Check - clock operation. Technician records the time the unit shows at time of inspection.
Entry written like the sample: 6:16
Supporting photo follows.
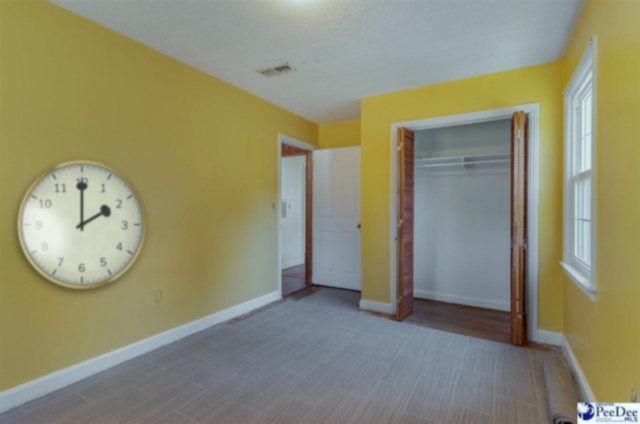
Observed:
2:00
